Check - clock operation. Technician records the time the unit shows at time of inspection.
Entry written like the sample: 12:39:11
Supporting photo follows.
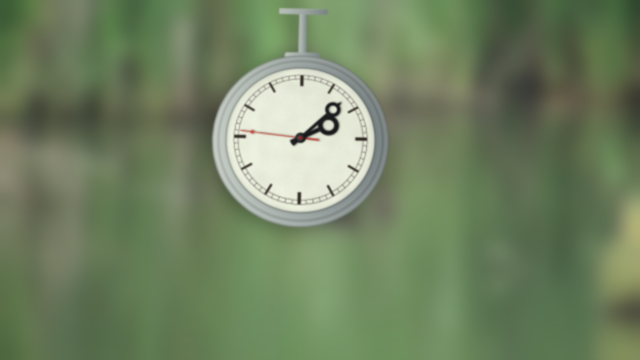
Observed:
2:07:46
